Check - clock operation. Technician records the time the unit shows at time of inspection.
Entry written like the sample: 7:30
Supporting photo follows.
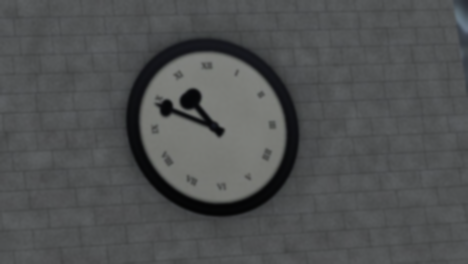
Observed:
10:49
